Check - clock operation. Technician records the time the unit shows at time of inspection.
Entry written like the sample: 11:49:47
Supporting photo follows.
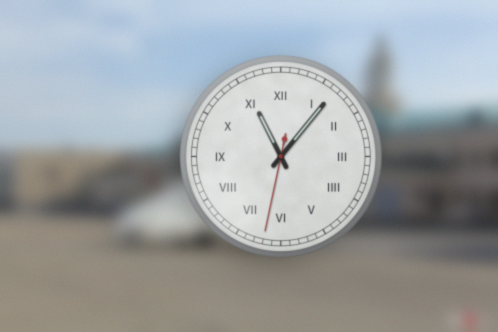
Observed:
11:06:32
